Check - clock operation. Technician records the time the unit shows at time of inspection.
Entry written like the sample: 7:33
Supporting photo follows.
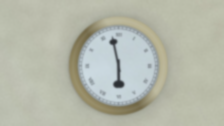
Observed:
5:58
